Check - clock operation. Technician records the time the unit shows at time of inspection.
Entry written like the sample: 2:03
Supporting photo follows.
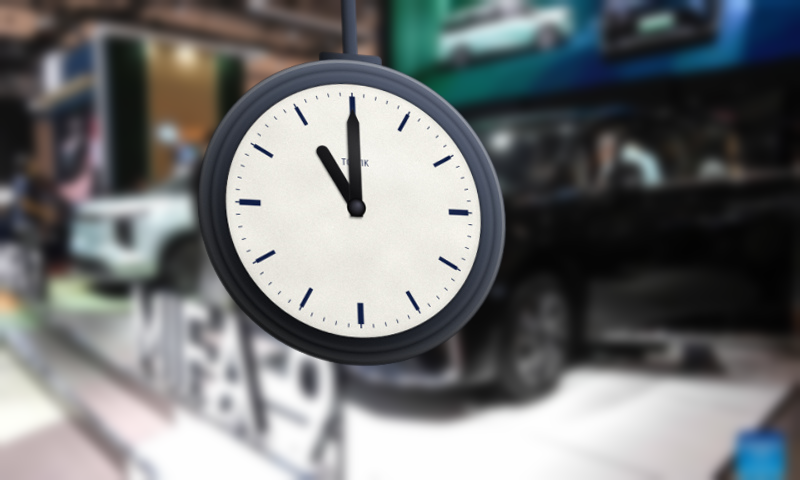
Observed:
11:00
